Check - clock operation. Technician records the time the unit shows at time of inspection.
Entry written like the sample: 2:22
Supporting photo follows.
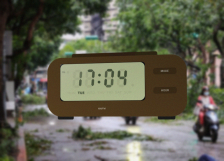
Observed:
17:04
